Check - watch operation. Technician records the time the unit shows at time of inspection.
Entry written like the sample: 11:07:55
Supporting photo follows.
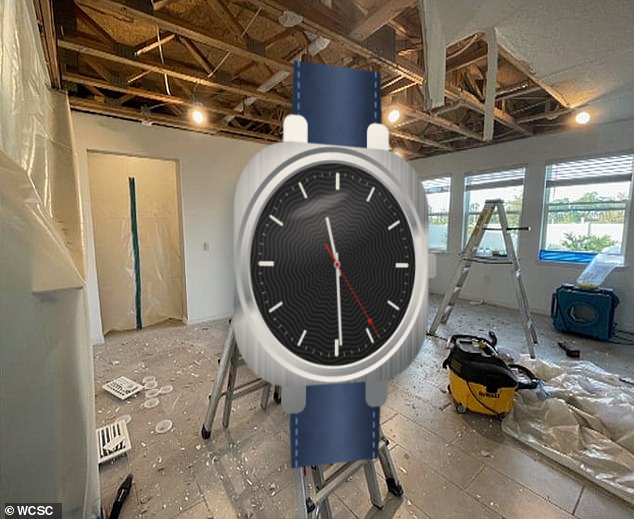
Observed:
11:29:24
